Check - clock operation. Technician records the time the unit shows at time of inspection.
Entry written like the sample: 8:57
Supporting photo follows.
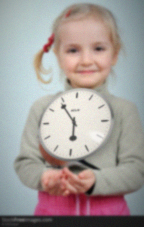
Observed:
5:54
